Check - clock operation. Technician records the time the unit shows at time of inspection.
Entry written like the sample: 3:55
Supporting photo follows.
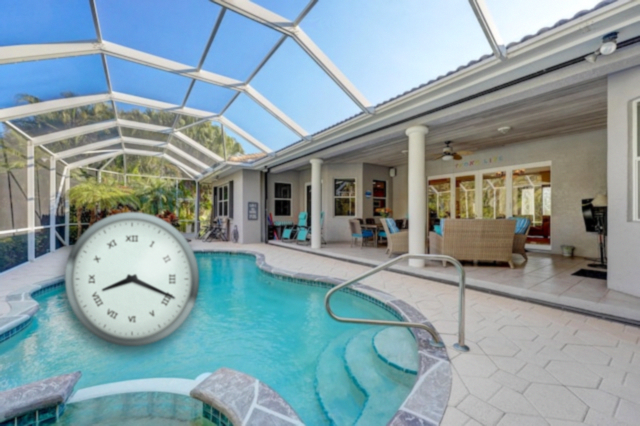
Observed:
8:19
